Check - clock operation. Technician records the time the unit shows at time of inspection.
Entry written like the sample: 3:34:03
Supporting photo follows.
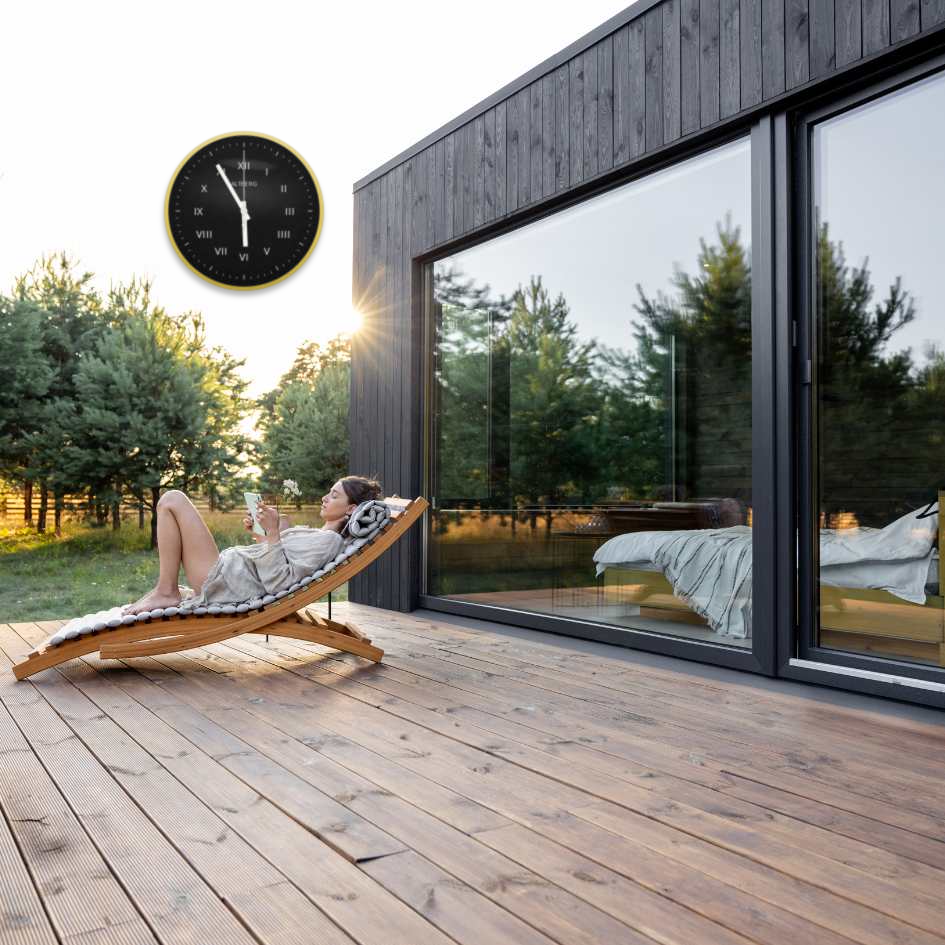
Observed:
5:55:00
